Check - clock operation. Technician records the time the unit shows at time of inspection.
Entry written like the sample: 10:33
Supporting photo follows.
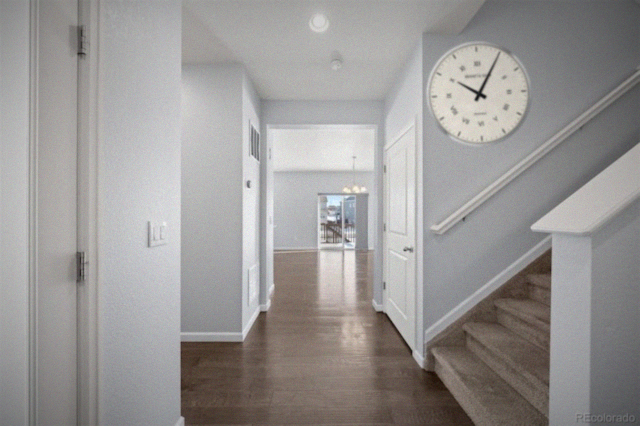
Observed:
10:05
